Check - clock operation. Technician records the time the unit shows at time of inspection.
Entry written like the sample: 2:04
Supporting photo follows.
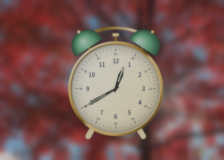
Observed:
12:40
